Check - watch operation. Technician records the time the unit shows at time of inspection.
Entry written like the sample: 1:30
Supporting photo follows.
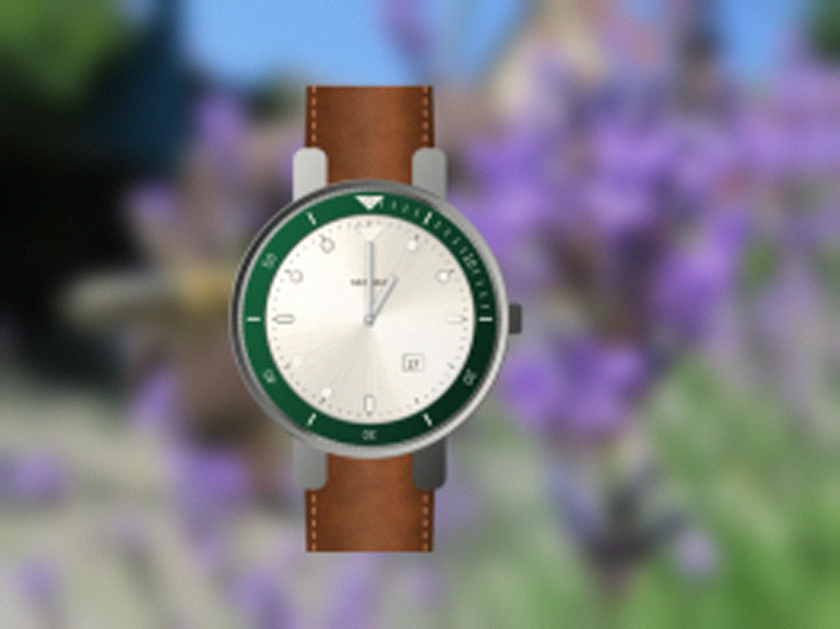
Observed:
1:00
